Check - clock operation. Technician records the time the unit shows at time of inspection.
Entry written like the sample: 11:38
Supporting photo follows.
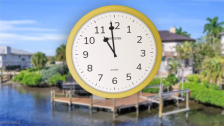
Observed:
10:59
